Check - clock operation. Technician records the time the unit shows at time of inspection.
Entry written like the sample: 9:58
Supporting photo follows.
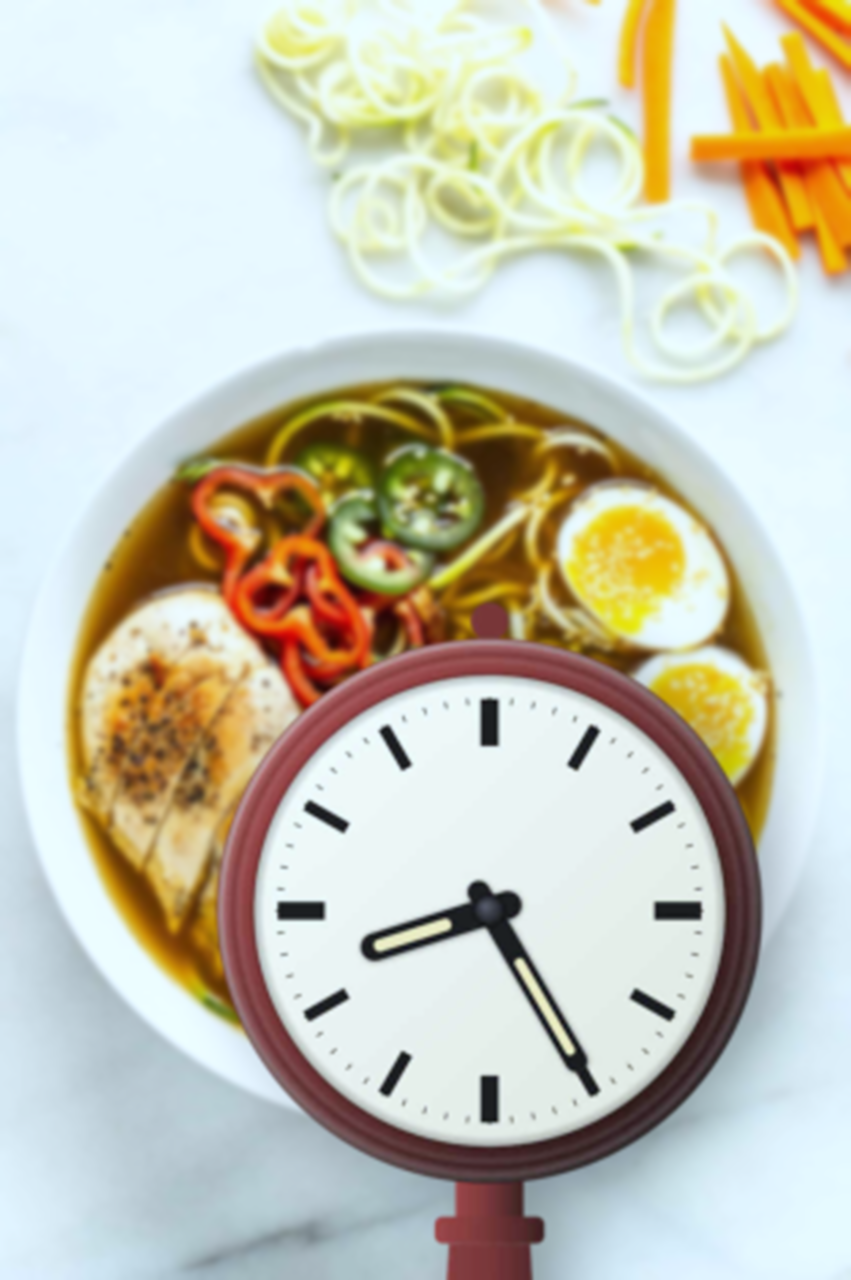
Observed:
8:25
